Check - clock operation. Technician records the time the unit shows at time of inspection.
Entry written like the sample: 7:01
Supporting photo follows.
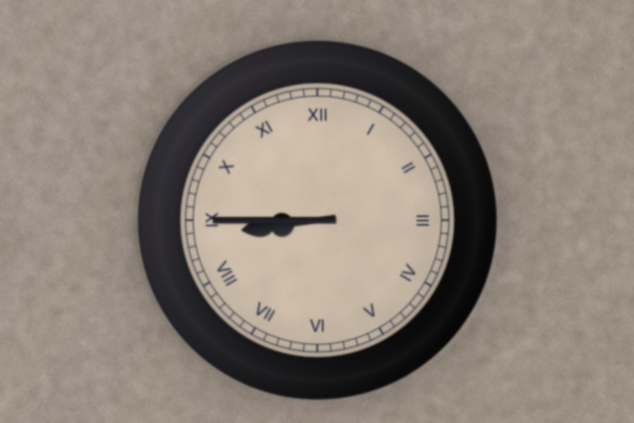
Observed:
8:45
